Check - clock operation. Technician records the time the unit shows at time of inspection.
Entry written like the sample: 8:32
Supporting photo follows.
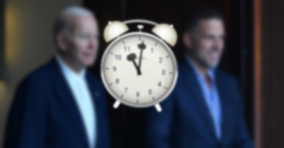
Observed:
11:01
